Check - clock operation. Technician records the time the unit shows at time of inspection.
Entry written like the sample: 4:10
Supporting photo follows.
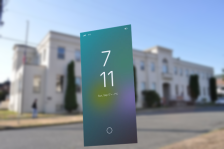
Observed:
7:11
